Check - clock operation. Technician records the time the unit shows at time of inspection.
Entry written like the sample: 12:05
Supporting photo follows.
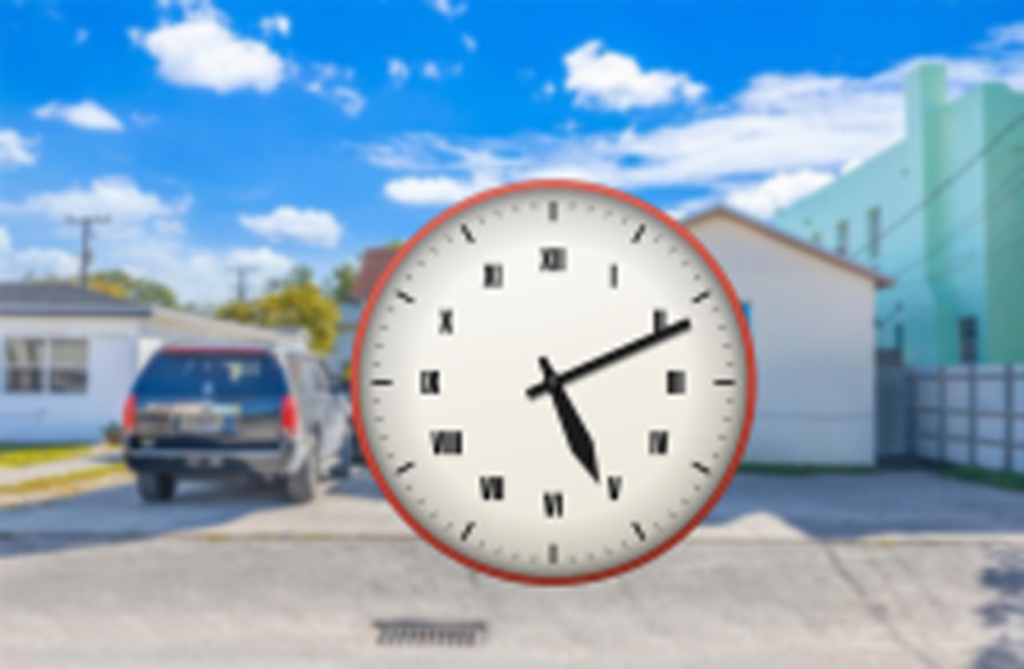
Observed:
5:11
